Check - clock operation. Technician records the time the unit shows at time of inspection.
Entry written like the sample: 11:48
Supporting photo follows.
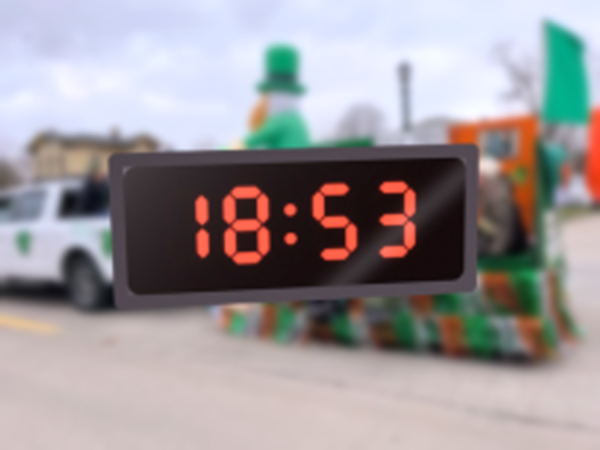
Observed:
18:53
